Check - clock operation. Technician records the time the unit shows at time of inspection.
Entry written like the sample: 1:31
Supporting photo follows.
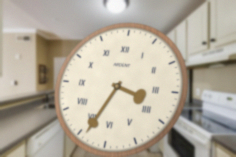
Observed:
3:34
